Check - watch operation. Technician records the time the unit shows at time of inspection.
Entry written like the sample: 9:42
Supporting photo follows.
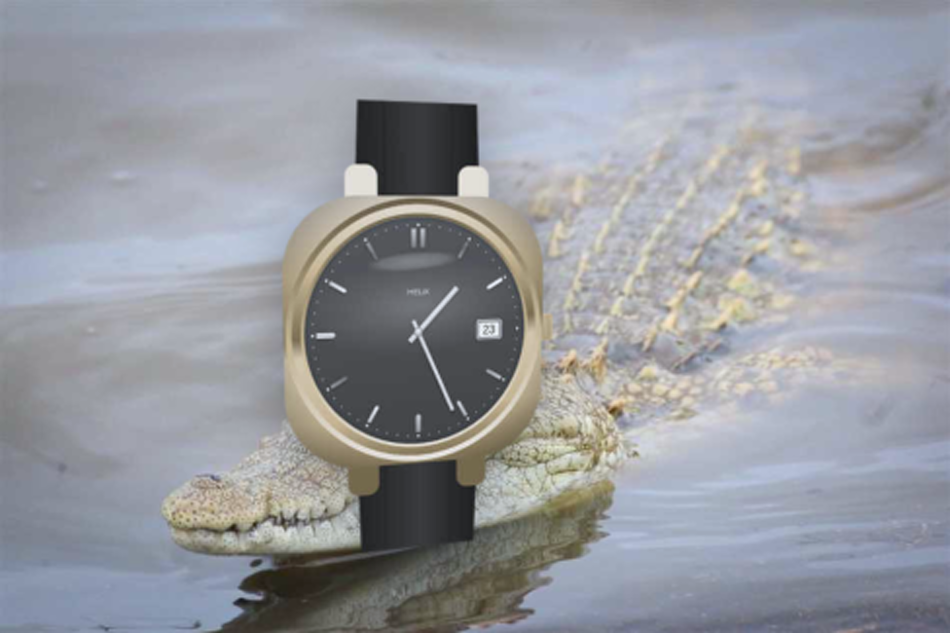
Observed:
1:26
